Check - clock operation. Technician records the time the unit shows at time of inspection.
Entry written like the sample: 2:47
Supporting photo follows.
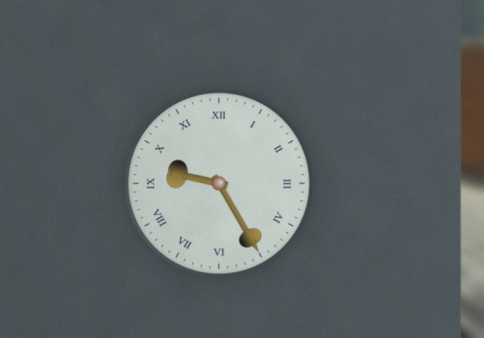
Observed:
9:25
